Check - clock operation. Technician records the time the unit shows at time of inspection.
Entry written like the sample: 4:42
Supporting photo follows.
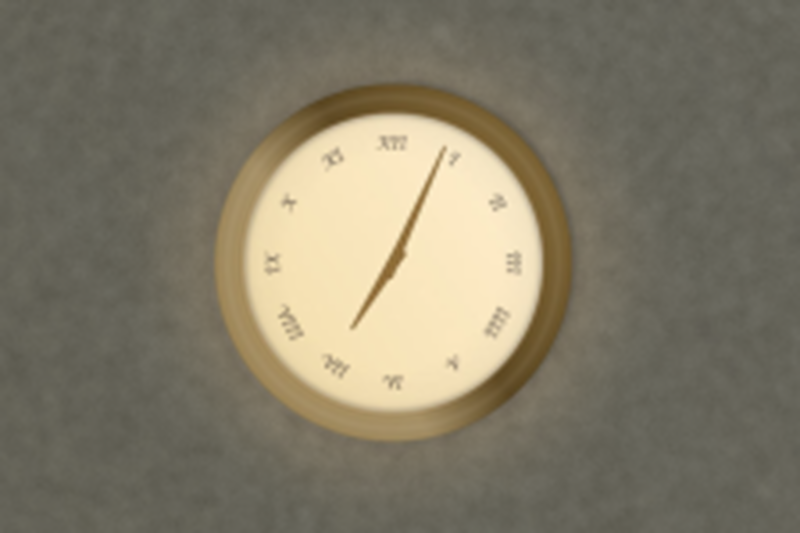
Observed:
7:04
